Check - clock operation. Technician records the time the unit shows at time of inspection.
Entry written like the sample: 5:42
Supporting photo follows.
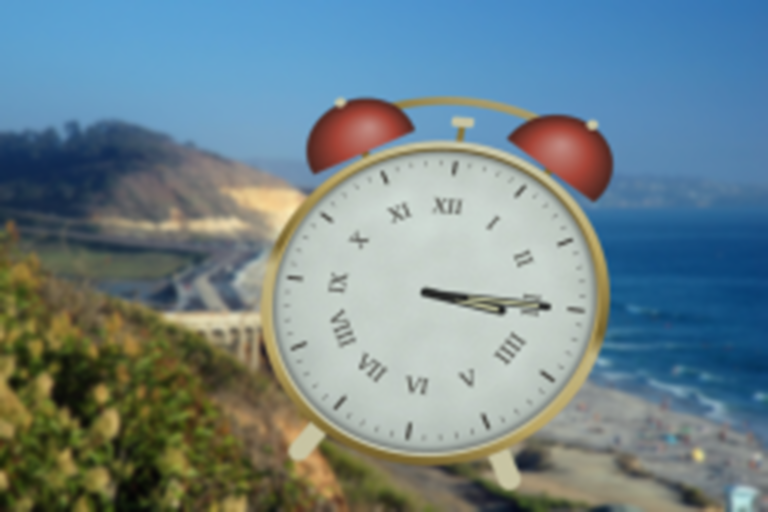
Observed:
3:15
